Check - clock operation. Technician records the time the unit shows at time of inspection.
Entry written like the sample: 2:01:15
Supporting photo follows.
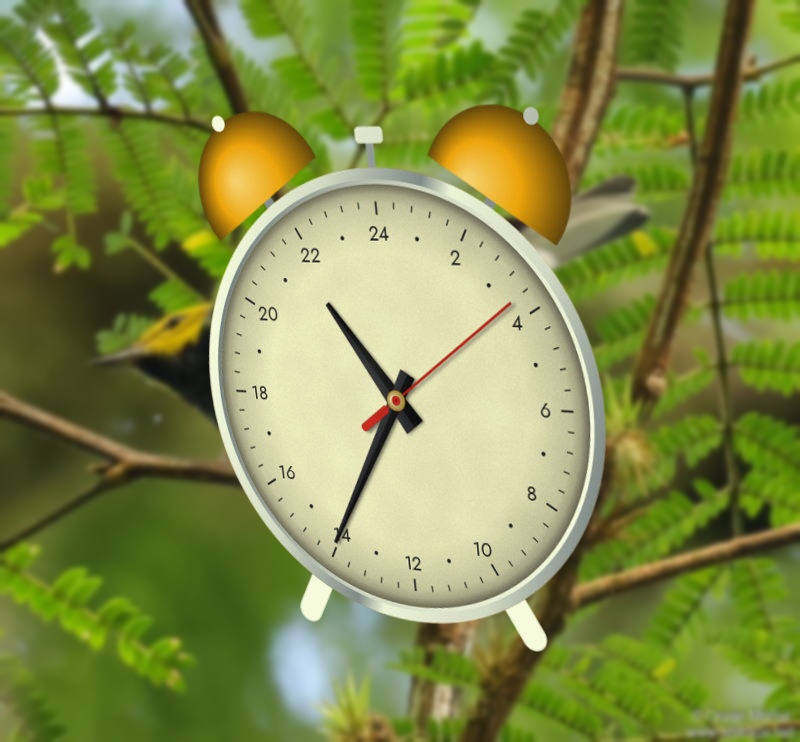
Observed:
21:35:09
